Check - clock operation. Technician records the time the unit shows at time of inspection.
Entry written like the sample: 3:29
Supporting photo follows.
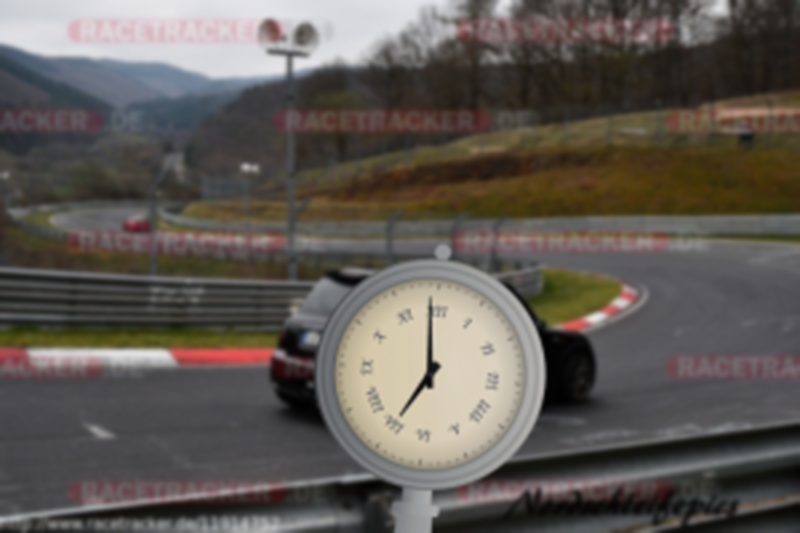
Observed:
6:59
